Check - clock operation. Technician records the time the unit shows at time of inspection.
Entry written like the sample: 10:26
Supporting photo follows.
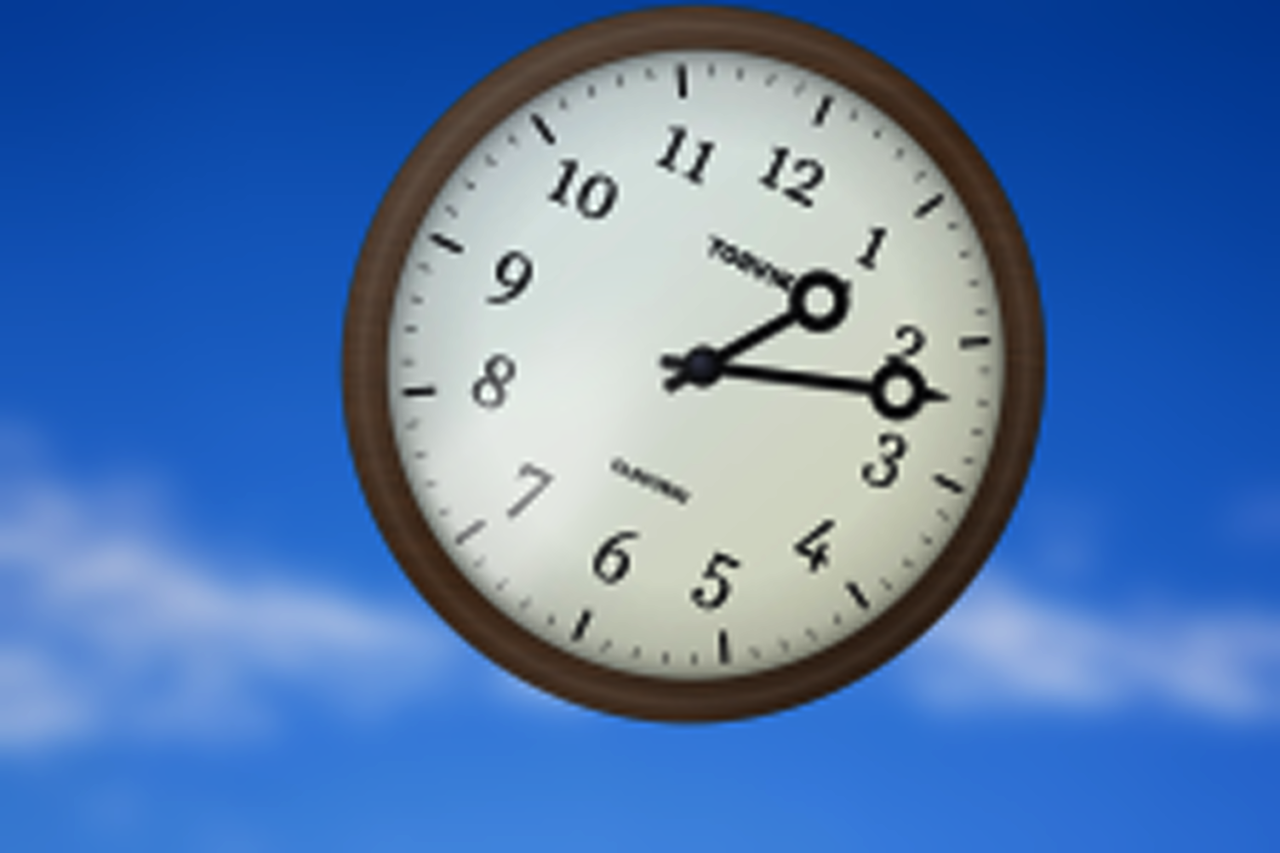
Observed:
1:12
